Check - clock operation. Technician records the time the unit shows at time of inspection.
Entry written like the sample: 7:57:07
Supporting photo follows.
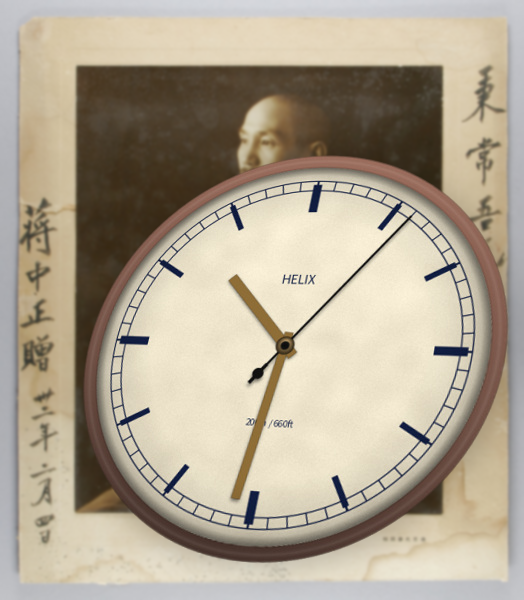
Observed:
10:31:06
